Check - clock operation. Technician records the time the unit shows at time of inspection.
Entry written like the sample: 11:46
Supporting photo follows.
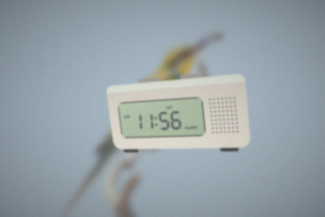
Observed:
11:56
